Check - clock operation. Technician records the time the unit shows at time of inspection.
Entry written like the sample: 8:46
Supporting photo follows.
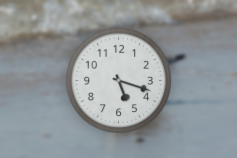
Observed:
5:18
